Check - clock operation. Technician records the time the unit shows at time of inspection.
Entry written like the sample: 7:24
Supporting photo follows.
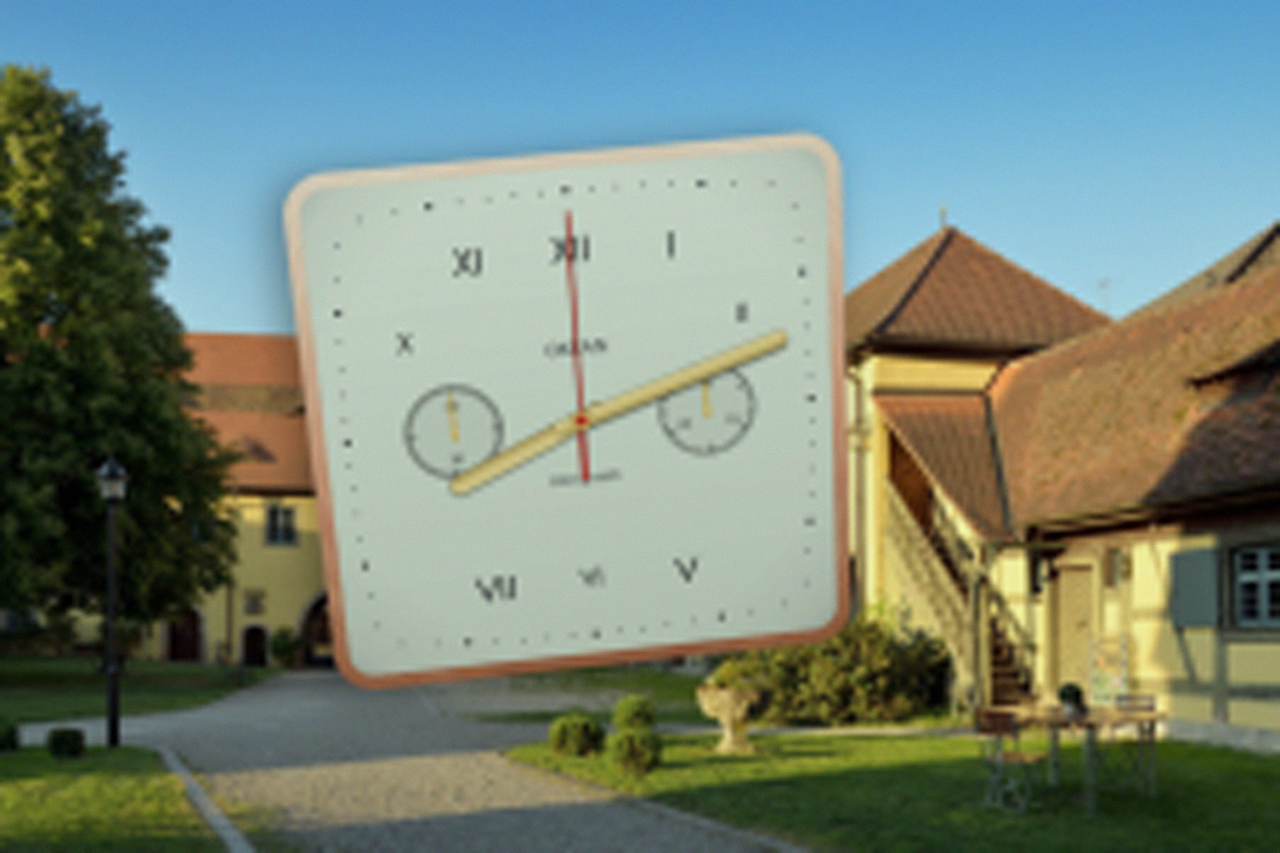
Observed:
8:12
